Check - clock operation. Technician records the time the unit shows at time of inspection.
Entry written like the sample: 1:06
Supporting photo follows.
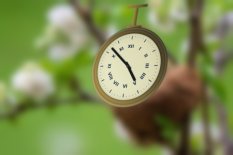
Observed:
4:52
